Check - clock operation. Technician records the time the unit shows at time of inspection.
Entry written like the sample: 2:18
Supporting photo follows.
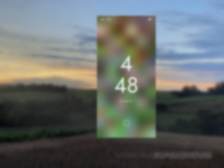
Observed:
4:48
